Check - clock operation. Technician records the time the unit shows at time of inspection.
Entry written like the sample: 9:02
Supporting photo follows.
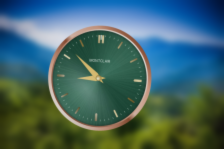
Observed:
8:52
